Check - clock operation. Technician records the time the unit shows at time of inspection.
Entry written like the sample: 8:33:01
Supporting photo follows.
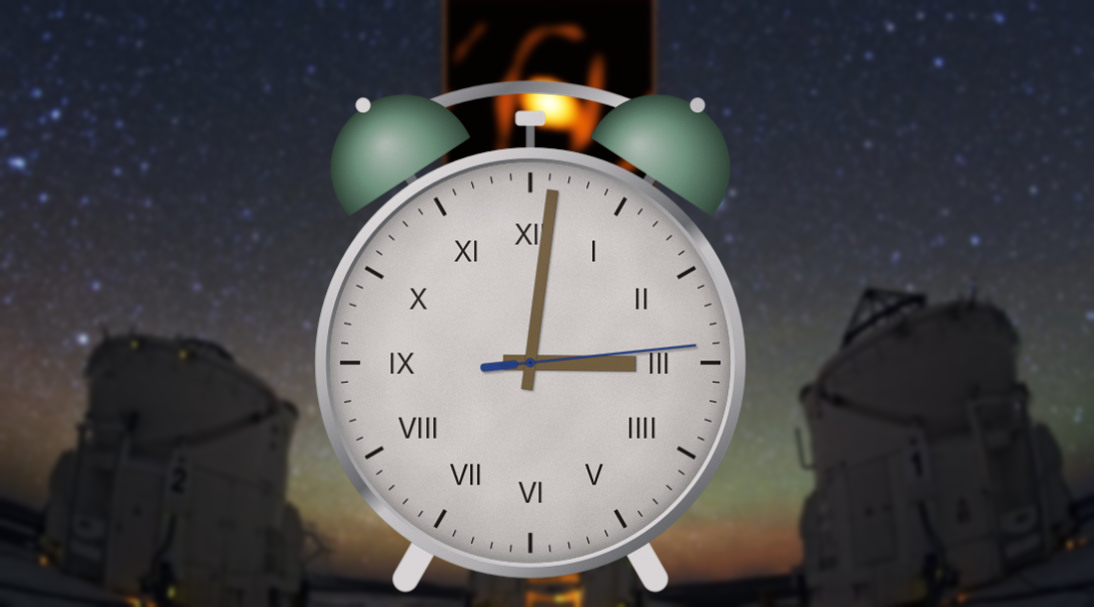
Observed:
3:01:14
